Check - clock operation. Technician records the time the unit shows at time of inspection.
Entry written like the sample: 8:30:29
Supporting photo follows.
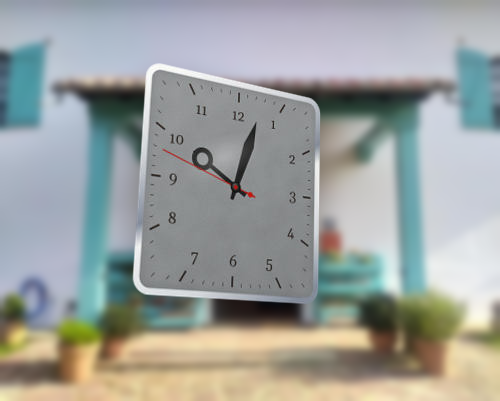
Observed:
10:02:48
